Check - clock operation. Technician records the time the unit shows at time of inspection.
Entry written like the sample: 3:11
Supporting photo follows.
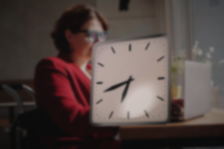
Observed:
6:42
